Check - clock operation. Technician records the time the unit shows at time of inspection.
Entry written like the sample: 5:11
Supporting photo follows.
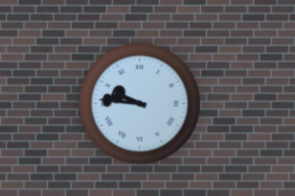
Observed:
9:46
